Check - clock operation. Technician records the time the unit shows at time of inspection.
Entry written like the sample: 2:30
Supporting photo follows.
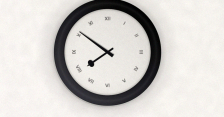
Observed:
7:51
